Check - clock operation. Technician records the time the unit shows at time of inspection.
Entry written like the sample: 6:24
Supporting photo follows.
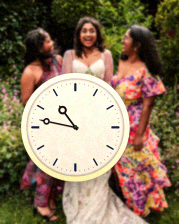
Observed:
10:47
